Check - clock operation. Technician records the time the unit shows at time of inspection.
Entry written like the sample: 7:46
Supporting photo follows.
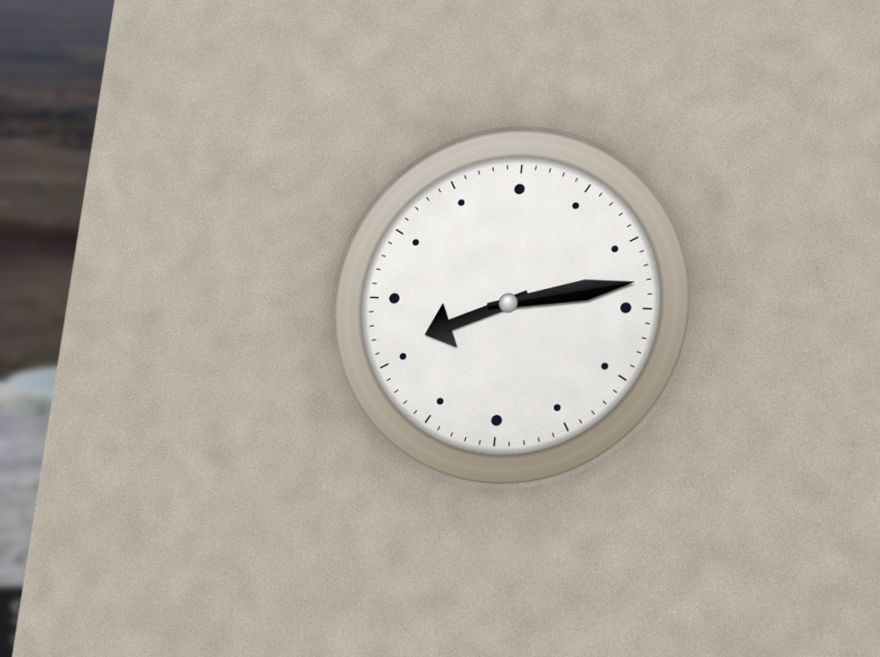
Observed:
8:13
